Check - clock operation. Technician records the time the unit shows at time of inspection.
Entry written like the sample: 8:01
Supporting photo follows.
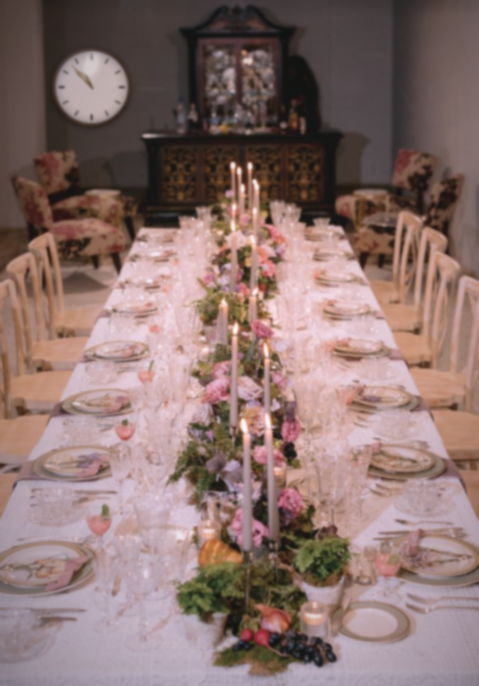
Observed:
10:53
